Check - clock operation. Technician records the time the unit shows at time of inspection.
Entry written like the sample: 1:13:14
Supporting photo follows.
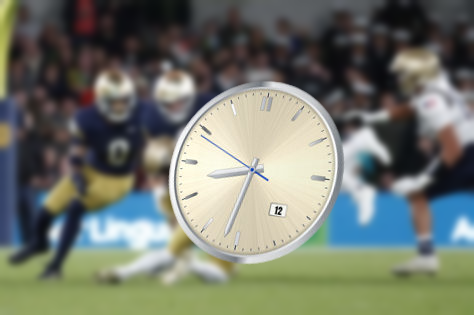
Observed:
8:31:49
